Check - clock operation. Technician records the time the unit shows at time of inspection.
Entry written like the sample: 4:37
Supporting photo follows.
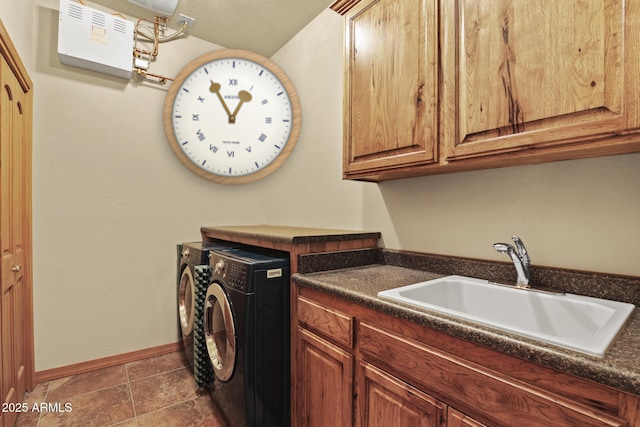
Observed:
12:55
